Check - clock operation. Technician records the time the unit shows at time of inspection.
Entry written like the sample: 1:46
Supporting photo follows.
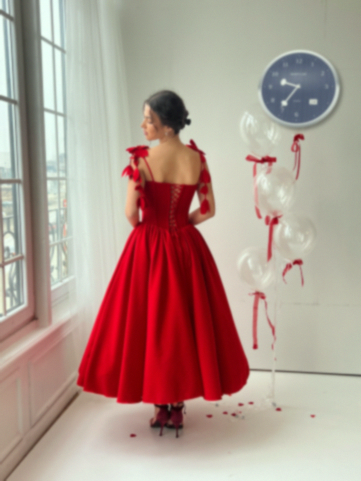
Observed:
9:36
